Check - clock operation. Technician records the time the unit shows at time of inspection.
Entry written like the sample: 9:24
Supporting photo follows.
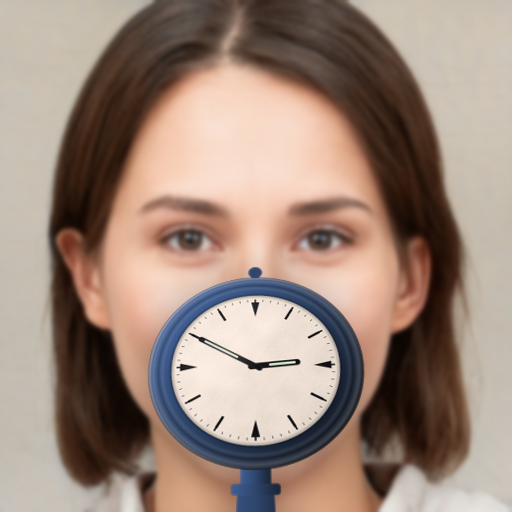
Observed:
2:50
